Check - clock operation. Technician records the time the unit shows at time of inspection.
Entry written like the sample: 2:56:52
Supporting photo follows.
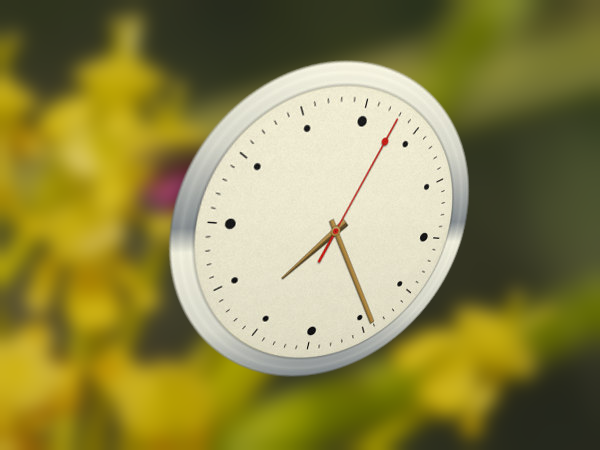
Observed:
7:24:03
